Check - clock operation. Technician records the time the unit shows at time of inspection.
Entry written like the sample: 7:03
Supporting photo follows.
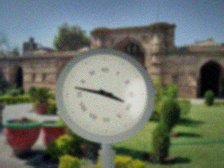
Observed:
3:47
